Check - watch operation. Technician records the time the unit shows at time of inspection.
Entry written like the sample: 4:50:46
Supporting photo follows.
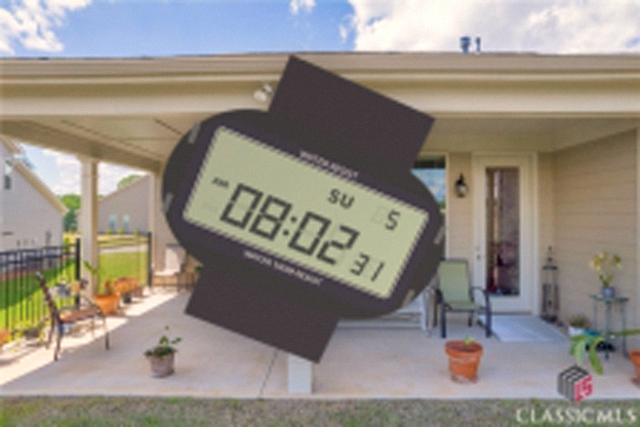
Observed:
8:02:31
